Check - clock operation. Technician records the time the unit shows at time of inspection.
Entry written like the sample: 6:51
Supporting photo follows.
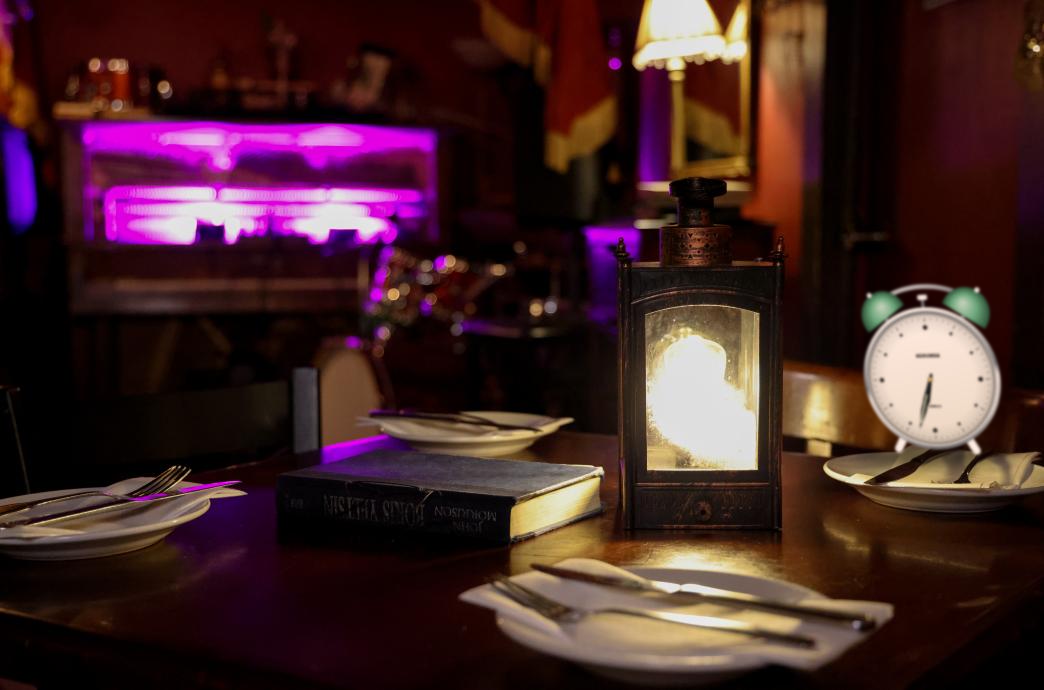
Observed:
6:33
